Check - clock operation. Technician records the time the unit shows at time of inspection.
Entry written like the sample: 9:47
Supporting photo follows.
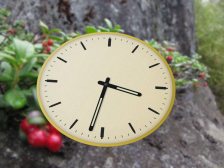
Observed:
3:32
